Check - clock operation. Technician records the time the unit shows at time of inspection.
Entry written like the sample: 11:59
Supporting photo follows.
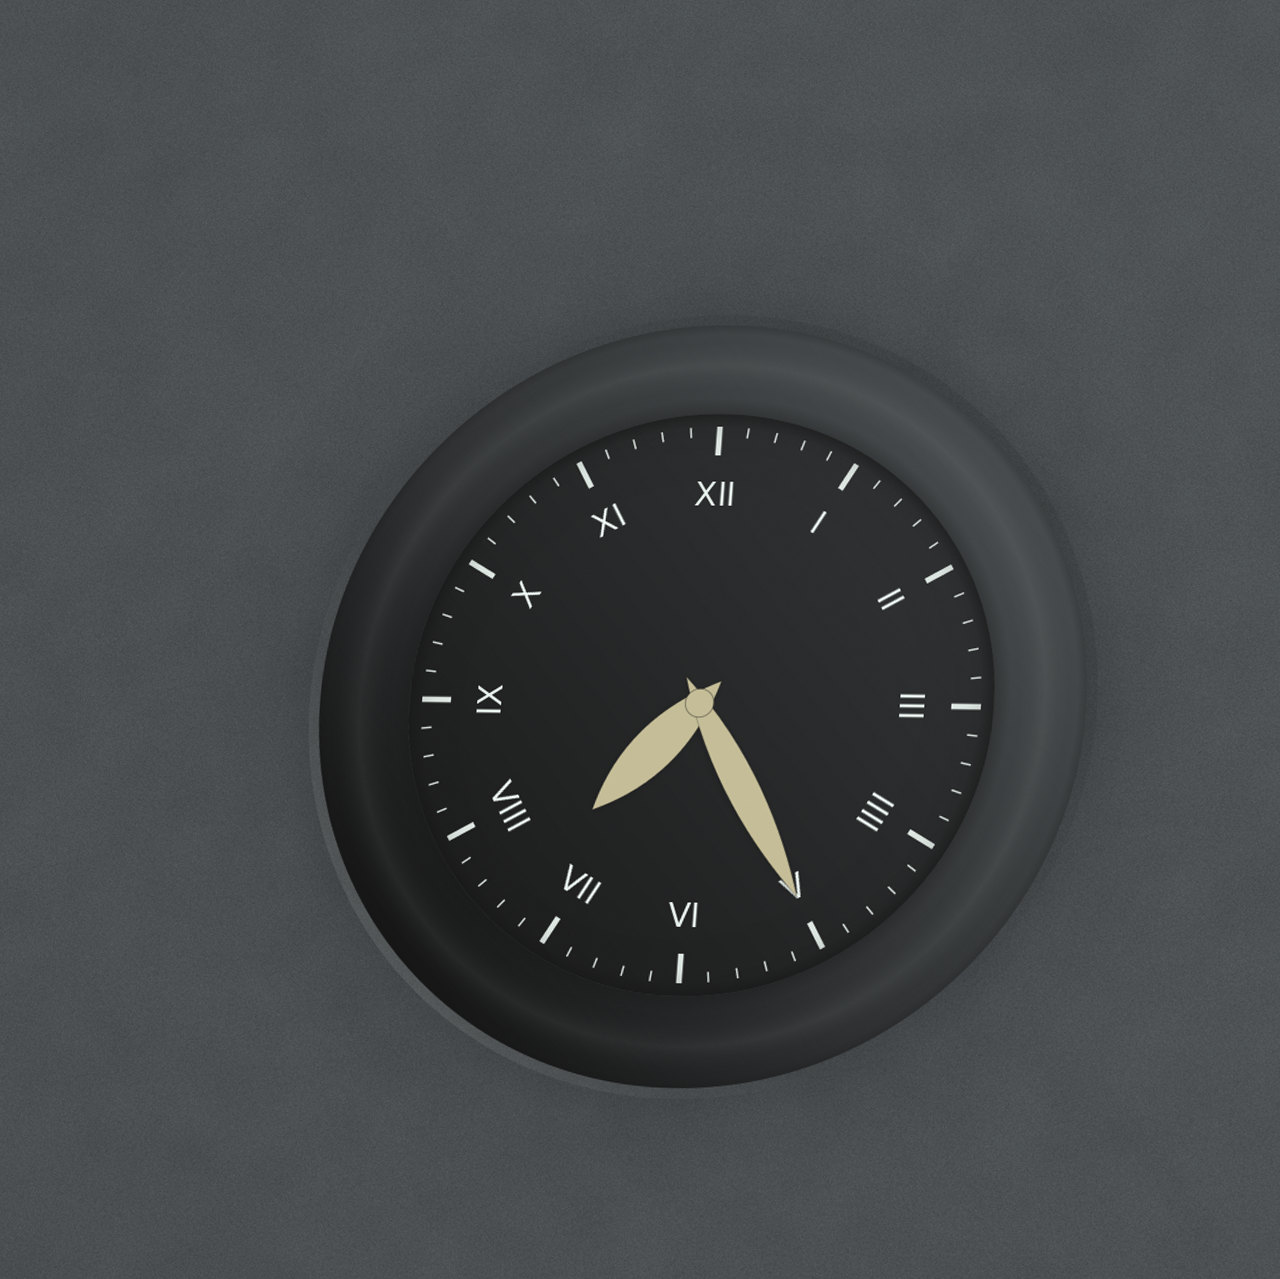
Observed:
7:25
